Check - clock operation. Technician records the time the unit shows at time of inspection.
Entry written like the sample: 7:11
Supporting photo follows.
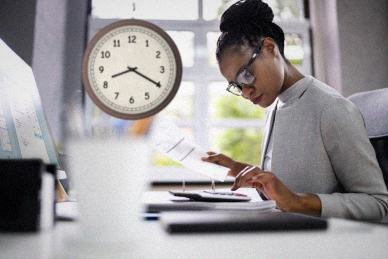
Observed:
8:20
